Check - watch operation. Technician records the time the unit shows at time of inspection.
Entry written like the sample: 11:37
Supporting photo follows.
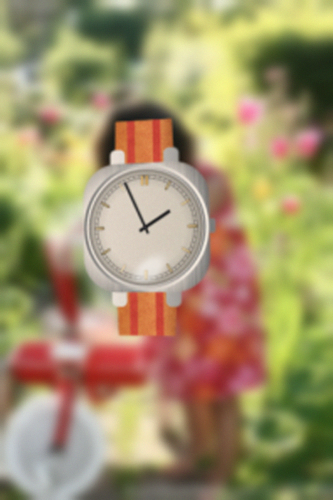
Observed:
1:56
